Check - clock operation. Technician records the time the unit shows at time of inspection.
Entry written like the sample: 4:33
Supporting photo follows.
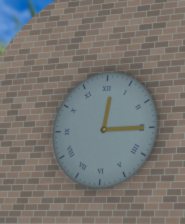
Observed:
12:15
